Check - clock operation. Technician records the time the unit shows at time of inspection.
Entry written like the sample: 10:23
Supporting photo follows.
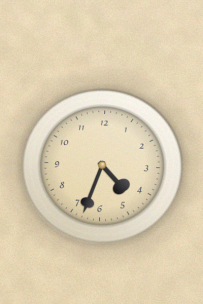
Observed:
4:33
